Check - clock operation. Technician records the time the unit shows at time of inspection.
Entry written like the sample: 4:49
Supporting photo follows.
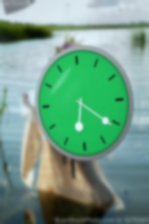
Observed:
6:21
